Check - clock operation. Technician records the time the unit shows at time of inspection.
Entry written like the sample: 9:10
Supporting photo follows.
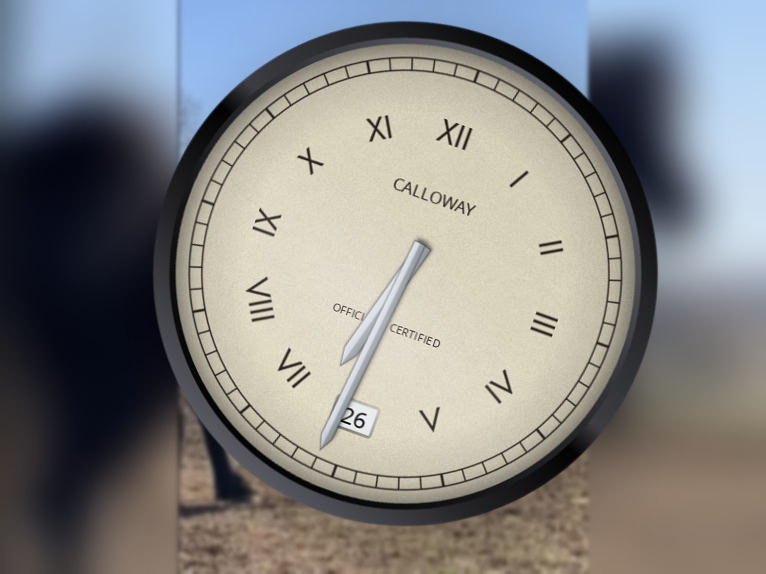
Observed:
6:31
